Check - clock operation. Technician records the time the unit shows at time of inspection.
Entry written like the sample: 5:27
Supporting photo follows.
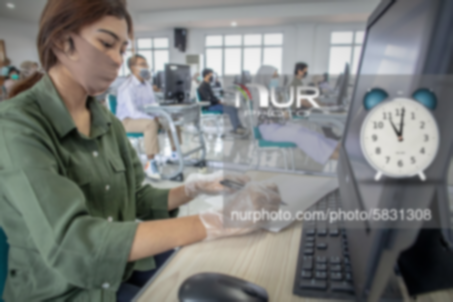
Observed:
11:01
